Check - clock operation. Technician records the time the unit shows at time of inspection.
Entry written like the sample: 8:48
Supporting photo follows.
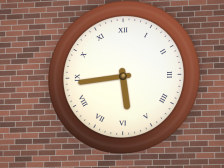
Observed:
5:44
